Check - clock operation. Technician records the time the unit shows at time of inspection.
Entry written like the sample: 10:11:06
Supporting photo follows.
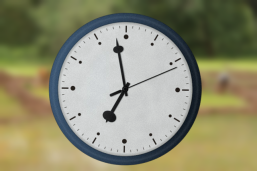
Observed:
6:58:11
